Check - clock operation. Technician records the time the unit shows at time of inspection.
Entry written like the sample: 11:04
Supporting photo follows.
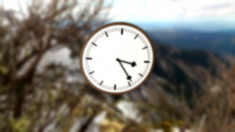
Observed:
3:24
